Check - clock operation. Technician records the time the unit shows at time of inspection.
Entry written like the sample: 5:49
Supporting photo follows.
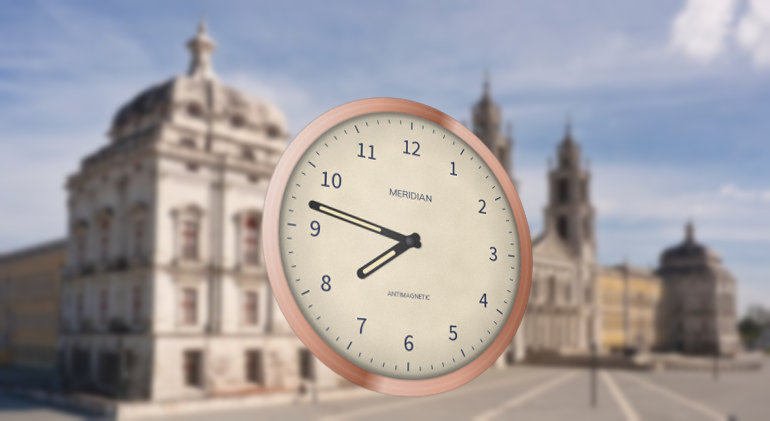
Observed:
7:47
